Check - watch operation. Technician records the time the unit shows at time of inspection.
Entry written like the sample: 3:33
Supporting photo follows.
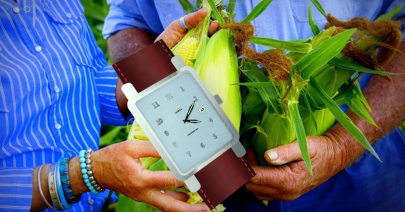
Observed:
4:10
